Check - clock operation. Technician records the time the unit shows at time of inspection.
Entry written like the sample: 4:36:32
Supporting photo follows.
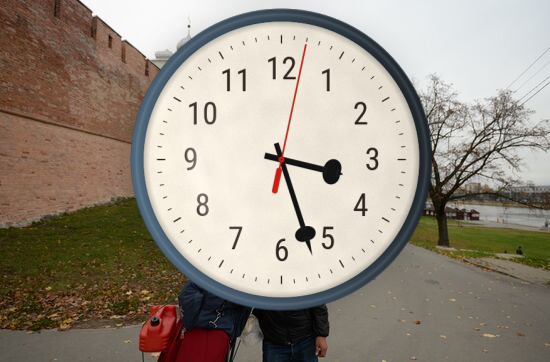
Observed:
3:27:02
